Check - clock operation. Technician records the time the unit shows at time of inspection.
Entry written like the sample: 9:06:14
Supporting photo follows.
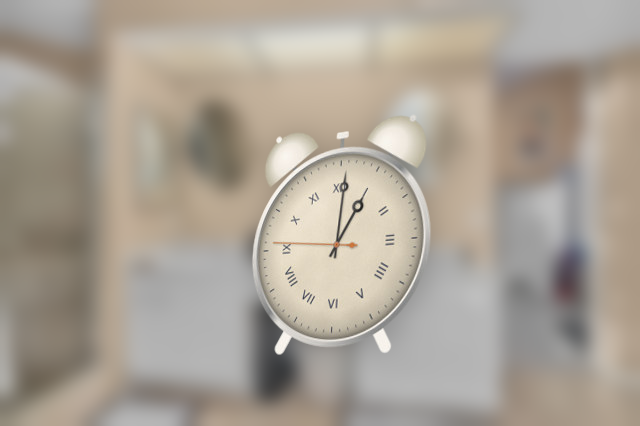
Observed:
1:00:46
